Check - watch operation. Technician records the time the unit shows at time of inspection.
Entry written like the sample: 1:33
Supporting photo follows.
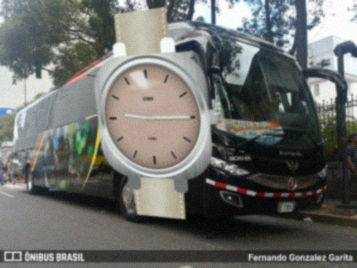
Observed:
9:15
